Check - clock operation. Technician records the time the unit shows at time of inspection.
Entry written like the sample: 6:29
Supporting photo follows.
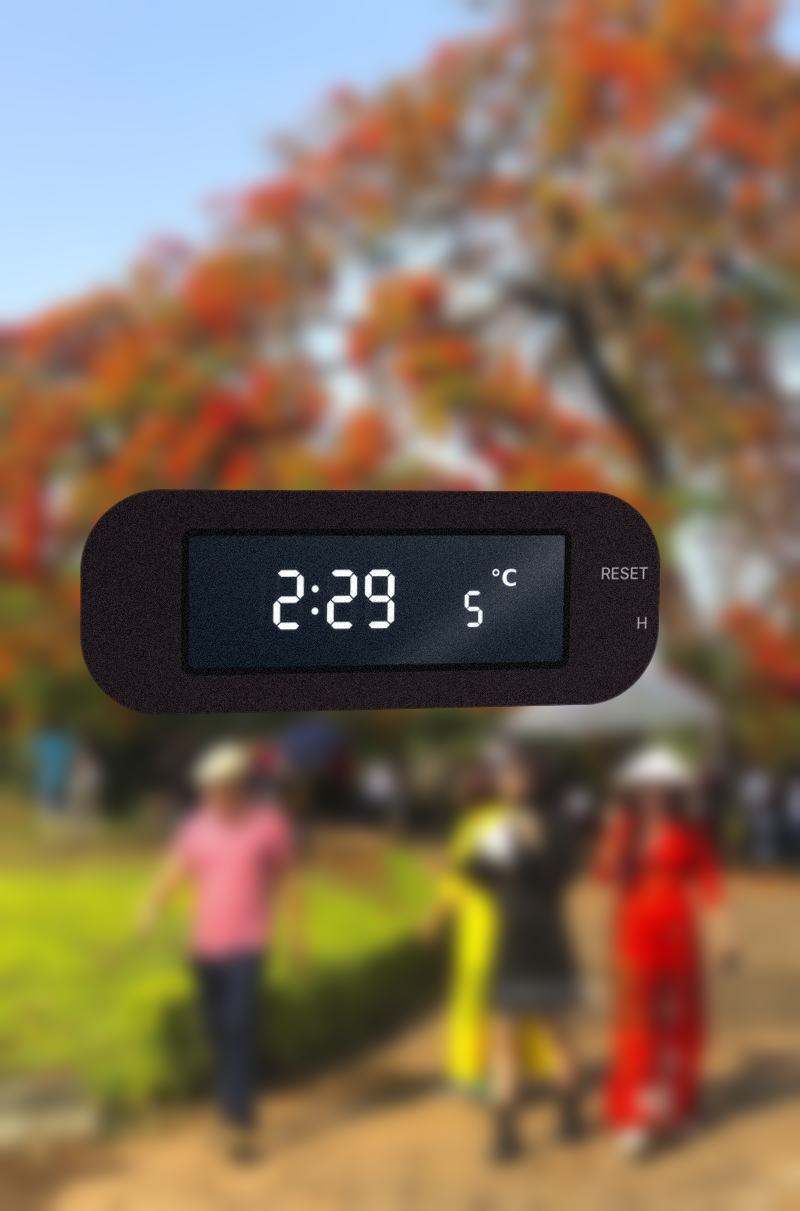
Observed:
2:29
